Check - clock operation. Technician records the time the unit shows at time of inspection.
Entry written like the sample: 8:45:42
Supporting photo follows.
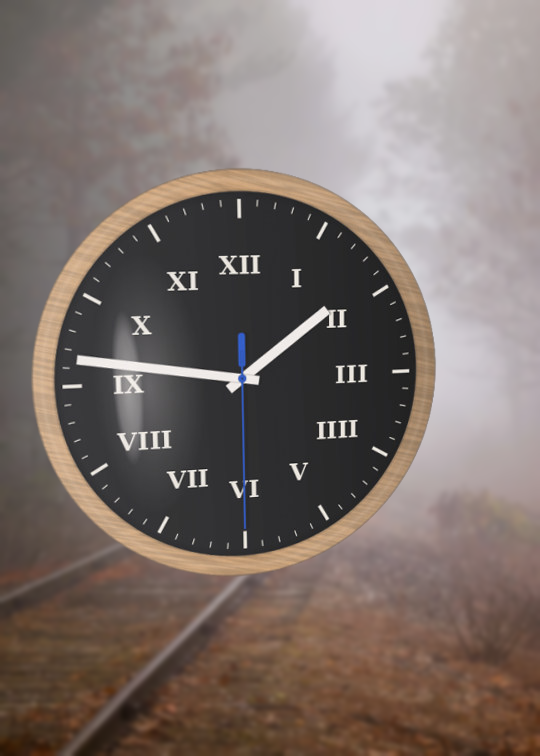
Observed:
1:46:30
